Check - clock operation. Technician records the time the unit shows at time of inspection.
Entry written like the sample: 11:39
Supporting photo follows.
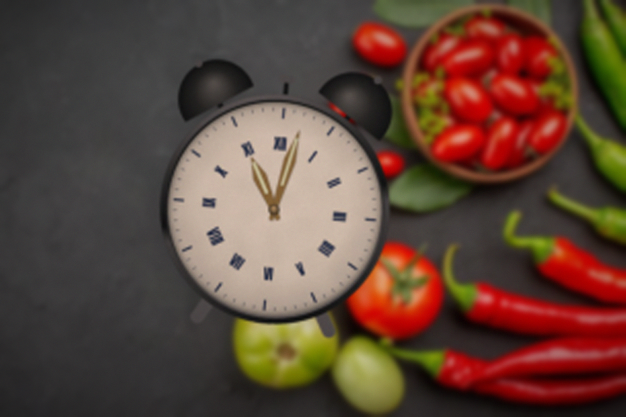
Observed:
11:02
